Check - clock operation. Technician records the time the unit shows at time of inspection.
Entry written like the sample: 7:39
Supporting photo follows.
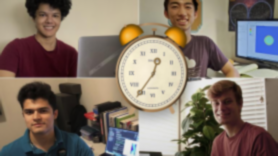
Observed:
12:36
